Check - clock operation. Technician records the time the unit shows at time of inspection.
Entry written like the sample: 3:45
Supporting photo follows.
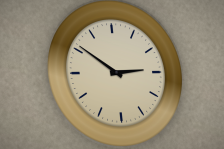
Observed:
2:51
